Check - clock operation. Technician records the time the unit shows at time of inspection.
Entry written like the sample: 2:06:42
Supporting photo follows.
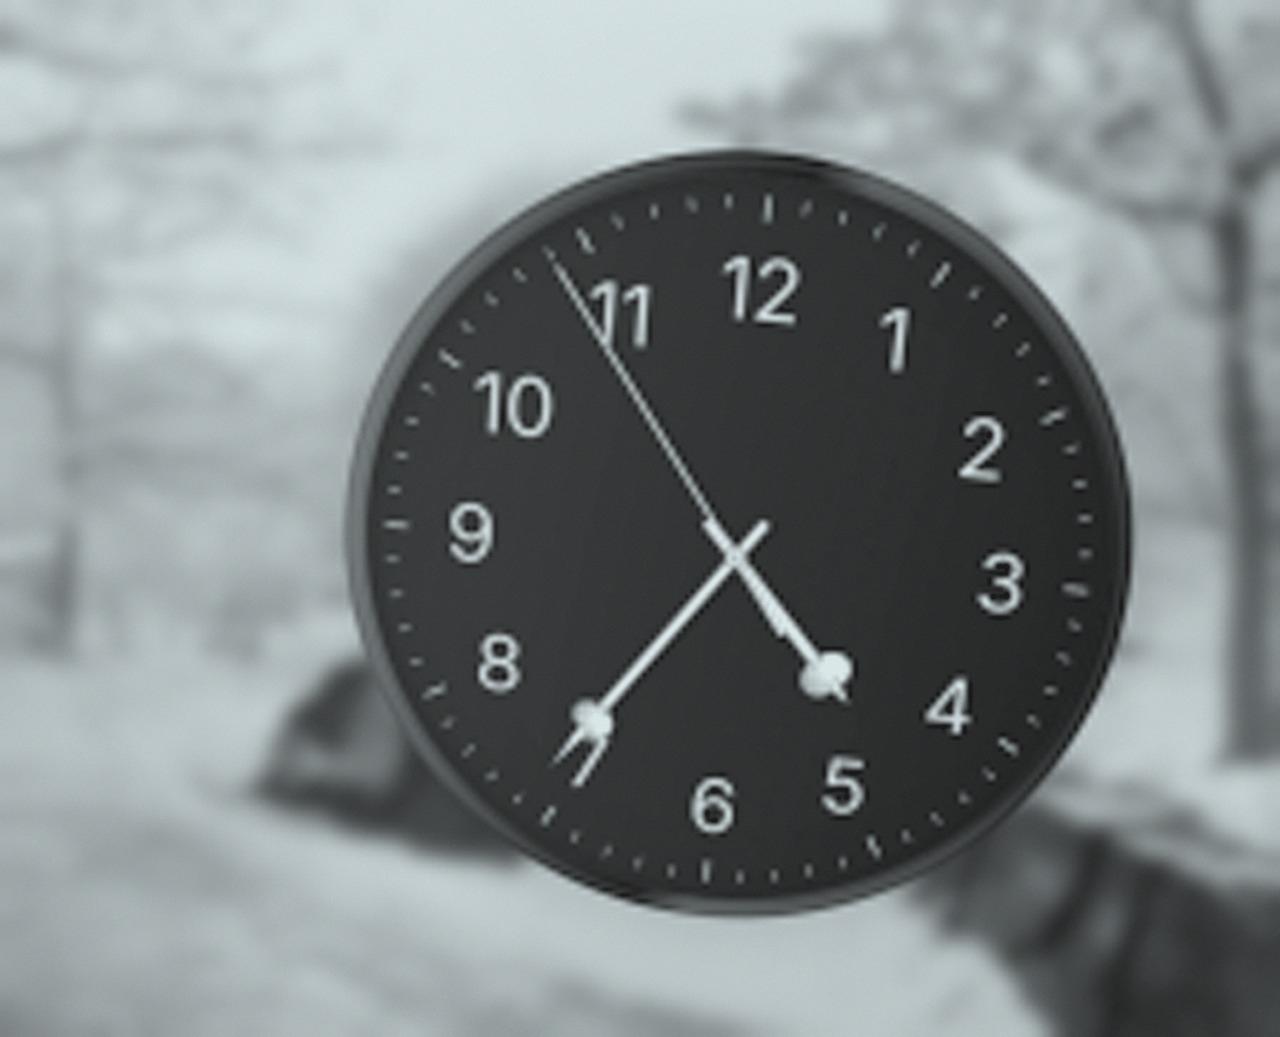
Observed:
4:35:54
